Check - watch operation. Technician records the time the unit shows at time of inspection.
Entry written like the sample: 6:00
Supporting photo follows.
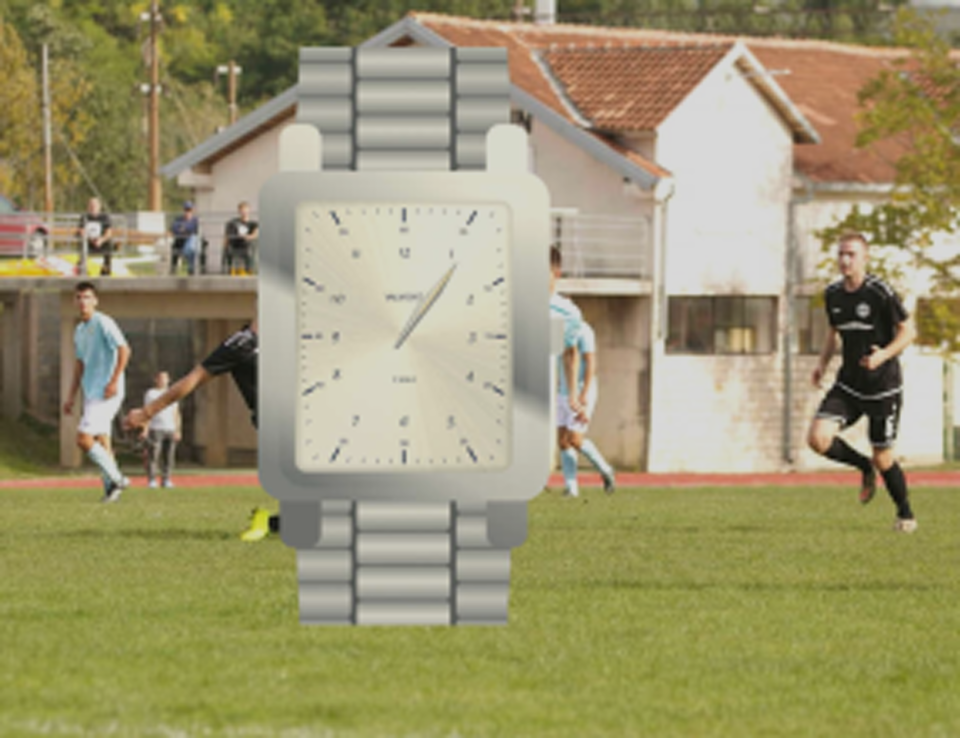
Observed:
1:06
